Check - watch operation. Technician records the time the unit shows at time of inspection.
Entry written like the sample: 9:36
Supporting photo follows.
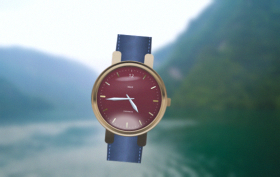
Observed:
4:44
